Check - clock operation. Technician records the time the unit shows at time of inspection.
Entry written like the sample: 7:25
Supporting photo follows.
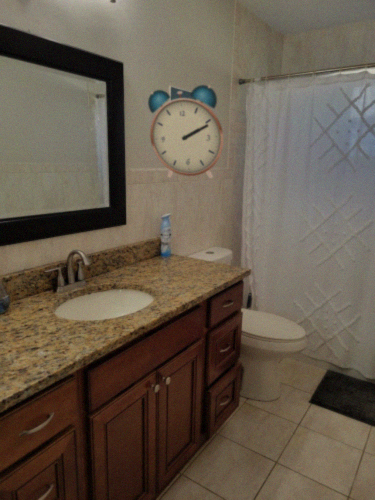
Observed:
2:11
